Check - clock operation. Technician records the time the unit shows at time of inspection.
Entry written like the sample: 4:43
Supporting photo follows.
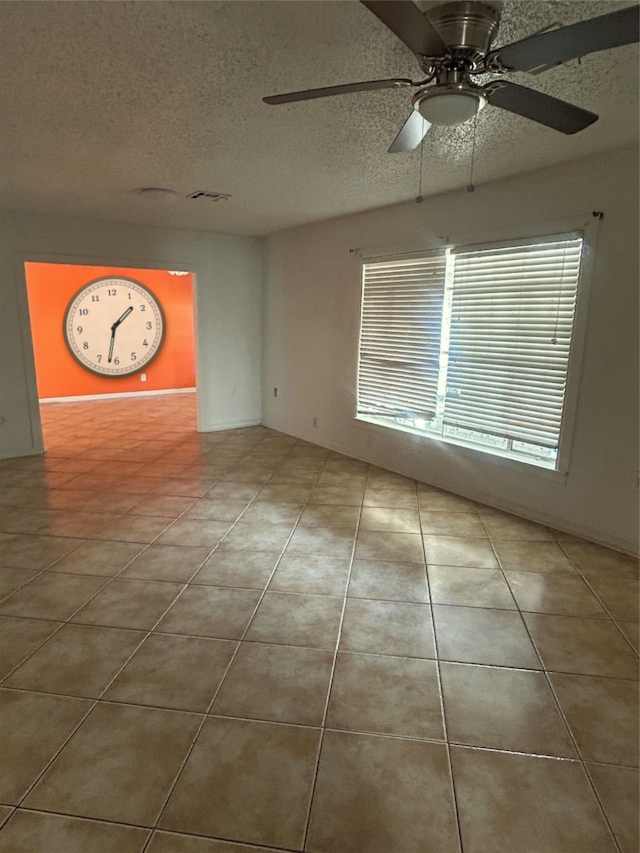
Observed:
1:32
